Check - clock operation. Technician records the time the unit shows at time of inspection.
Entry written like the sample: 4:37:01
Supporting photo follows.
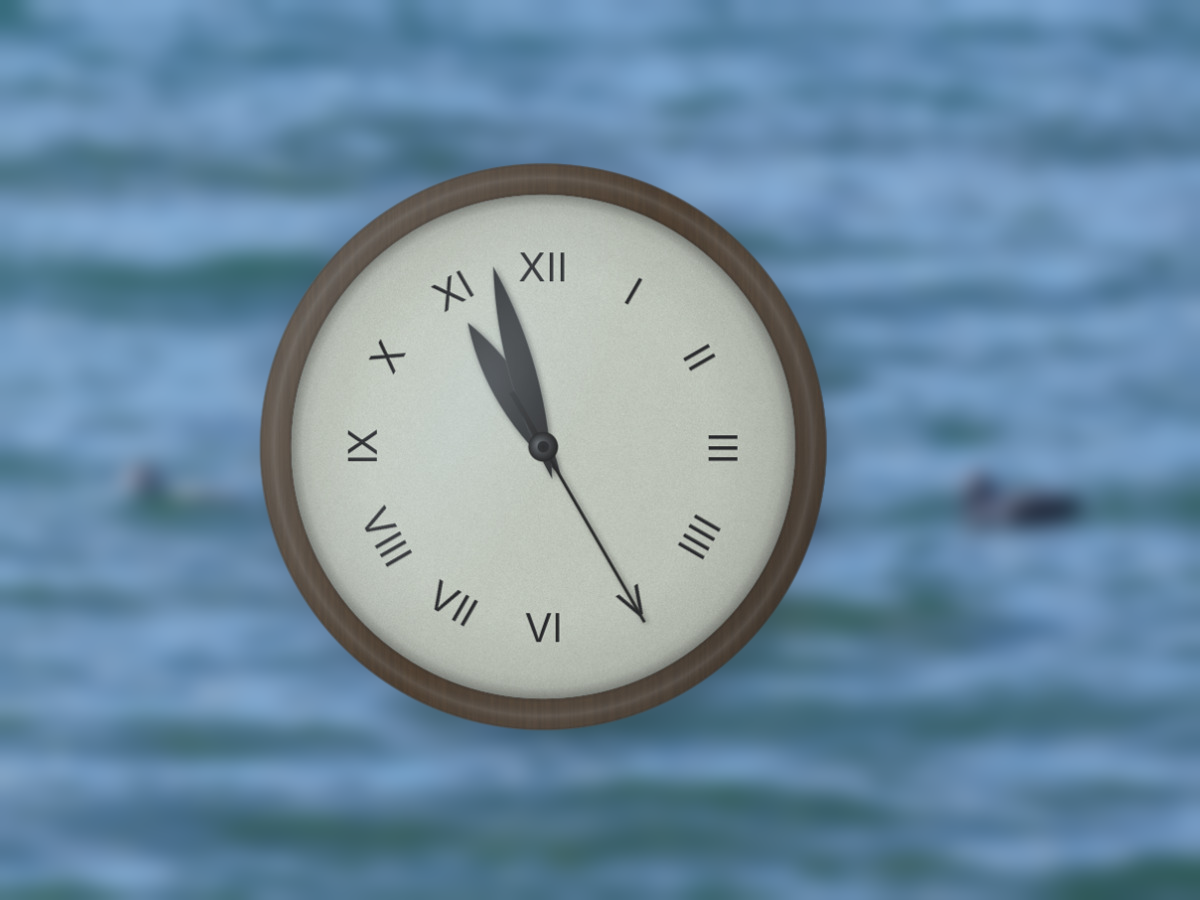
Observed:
10:57:25
